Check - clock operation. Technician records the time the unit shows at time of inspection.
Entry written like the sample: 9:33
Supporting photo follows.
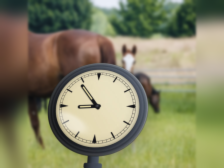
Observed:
8:54
